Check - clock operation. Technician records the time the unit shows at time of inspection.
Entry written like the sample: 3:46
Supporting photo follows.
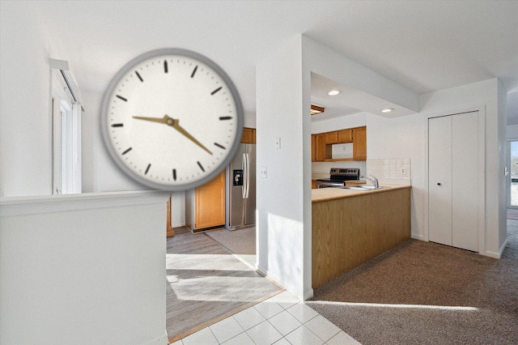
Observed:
9:22
